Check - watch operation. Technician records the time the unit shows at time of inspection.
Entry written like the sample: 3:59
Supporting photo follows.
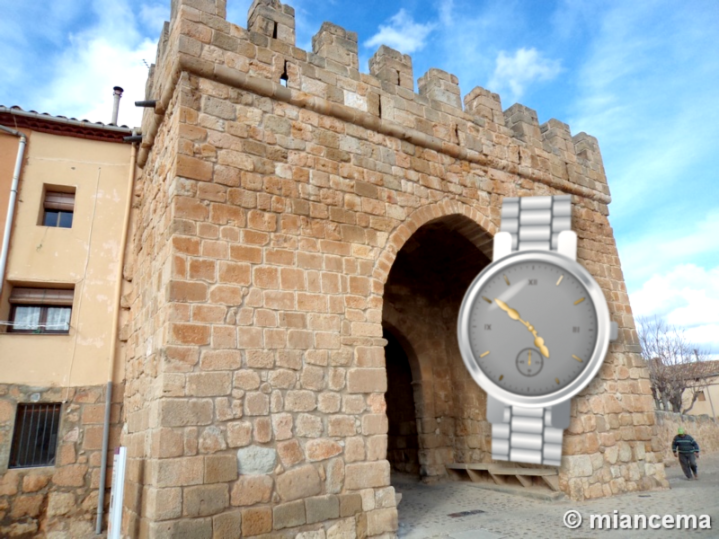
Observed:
4:51
